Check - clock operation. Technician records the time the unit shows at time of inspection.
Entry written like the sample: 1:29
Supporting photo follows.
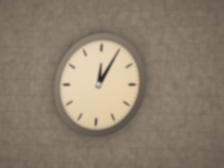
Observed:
12:05
